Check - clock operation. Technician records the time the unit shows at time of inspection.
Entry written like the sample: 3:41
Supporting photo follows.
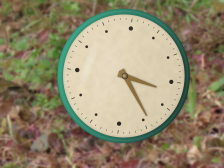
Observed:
3:24
